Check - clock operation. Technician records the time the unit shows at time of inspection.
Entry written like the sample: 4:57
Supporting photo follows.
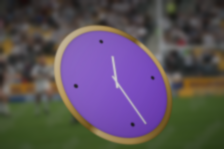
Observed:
12:27
